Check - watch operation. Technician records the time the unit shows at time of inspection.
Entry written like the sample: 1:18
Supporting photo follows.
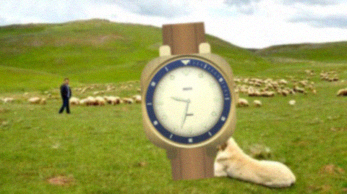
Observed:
9:33
